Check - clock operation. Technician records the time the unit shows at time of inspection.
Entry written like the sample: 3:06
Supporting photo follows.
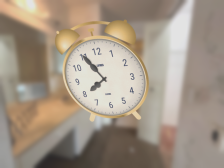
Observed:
7:55
